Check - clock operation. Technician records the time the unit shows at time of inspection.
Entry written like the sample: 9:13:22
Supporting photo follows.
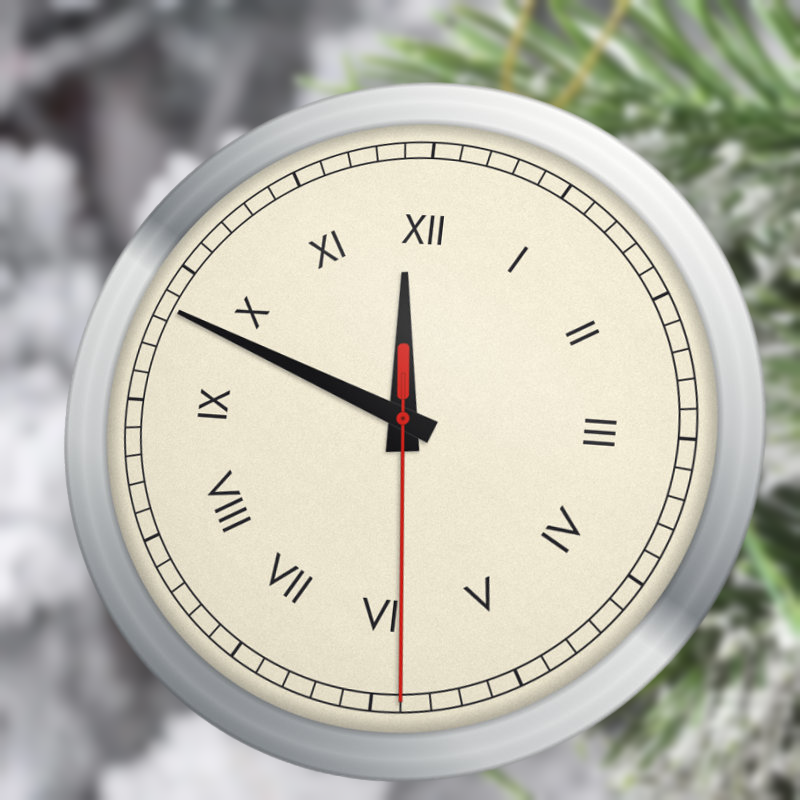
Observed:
11:48:29
